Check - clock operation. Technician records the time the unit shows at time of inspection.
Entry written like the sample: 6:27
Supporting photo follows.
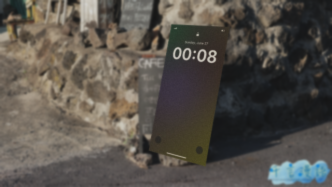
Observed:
0:08
